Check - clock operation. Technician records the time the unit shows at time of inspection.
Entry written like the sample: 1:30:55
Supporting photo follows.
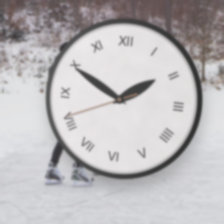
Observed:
1:49:41
